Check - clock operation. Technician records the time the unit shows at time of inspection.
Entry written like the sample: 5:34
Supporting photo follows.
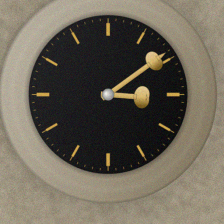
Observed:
3:09
